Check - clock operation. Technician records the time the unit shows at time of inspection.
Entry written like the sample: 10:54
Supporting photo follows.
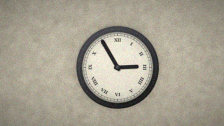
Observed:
2:55
